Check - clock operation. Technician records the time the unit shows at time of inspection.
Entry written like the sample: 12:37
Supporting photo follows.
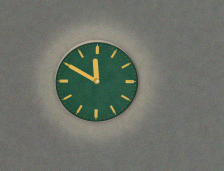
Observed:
11:50
